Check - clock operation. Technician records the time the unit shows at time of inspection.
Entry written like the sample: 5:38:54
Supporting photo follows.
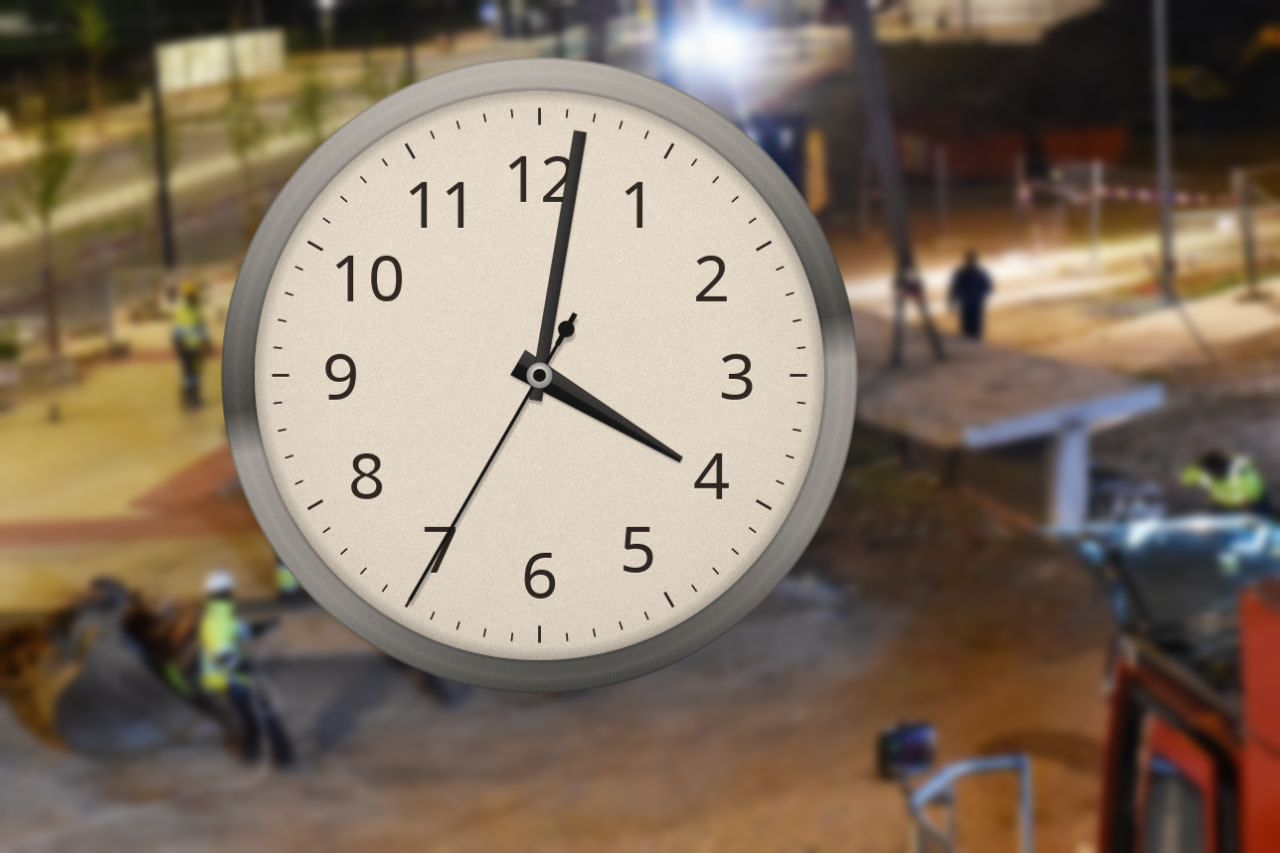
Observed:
4:01:35
